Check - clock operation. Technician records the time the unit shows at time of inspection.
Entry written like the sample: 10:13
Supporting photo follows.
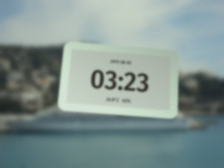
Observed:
3:23
